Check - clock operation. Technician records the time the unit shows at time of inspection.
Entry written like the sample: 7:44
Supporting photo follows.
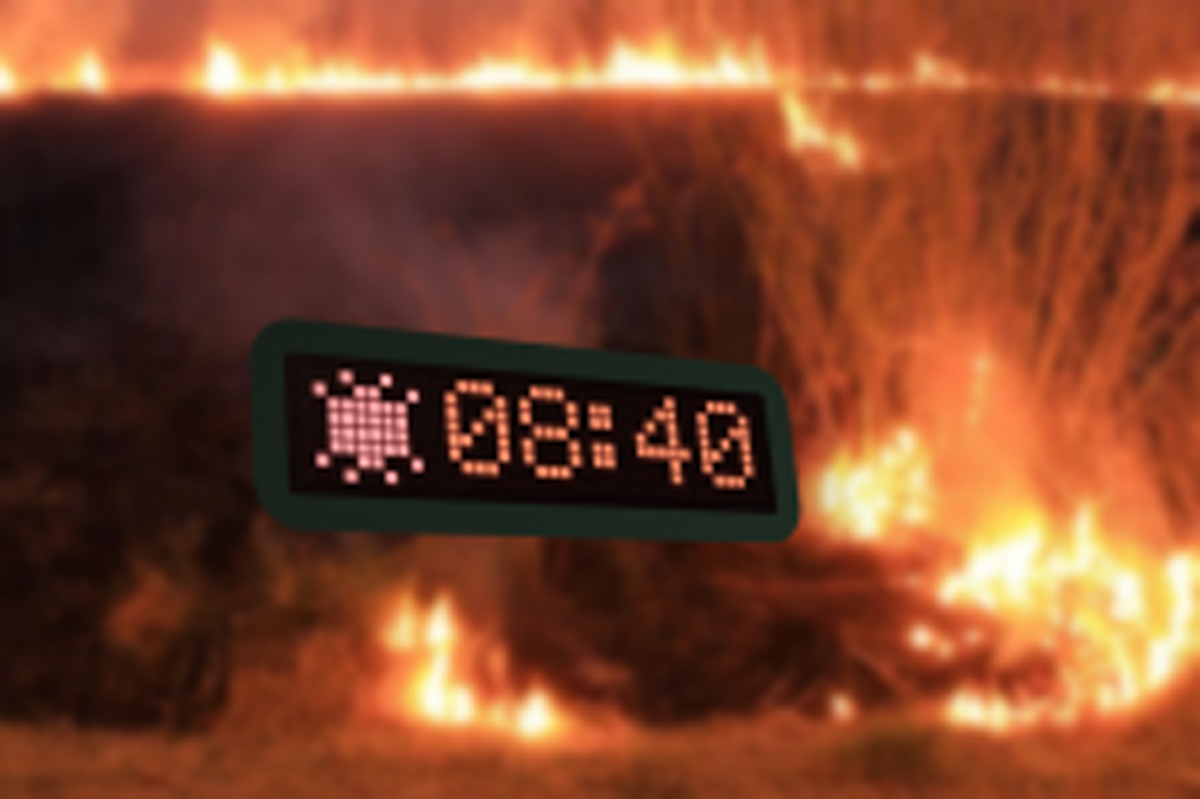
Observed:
8:40
